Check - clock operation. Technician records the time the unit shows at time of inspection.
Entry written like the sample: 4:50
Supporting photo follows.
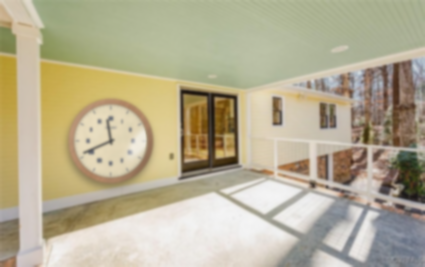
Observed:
11:41
